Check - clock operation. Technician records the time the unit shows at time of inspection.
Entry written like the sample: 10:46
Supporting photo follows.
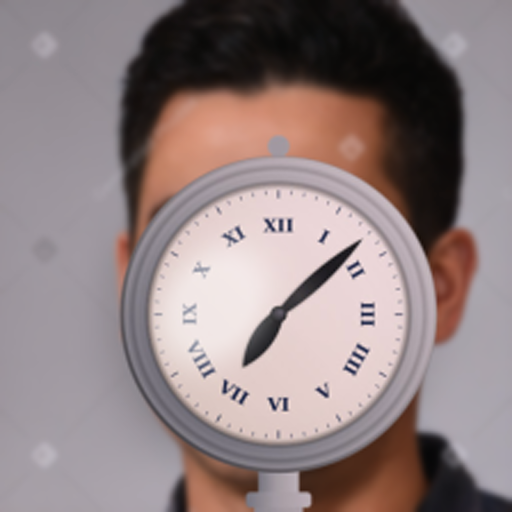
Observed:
7:08
